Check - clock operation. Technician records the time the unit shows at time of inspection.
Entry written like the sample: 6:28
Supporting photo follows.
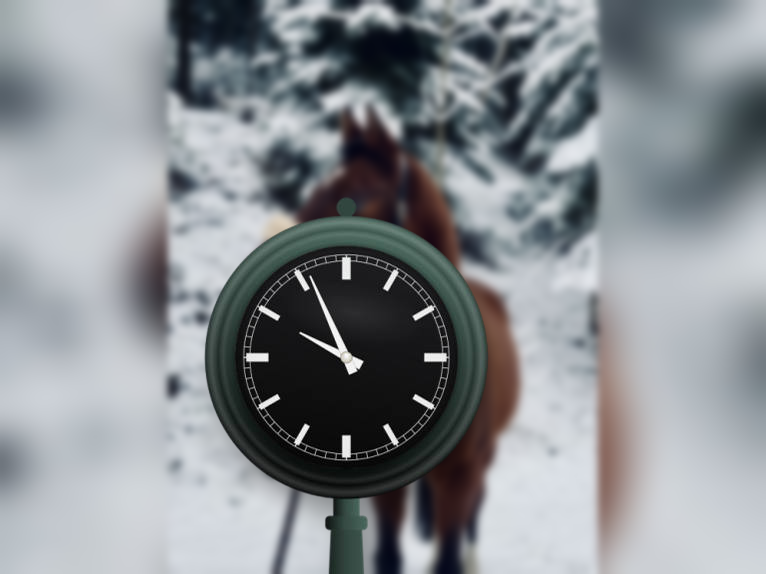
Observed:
9:56
